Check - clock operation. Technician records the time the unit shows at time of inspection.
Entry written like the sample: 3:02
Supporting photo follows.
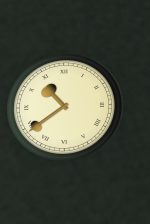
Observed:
10:39
